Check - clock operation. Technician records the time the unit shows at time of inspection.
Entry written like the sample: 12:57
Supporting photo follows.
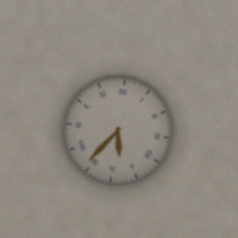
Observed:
5:36
